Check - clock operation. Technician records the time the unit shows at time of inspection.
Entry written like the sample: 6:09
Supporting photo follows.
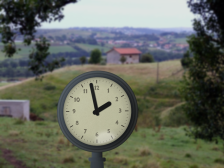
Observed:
1:58
